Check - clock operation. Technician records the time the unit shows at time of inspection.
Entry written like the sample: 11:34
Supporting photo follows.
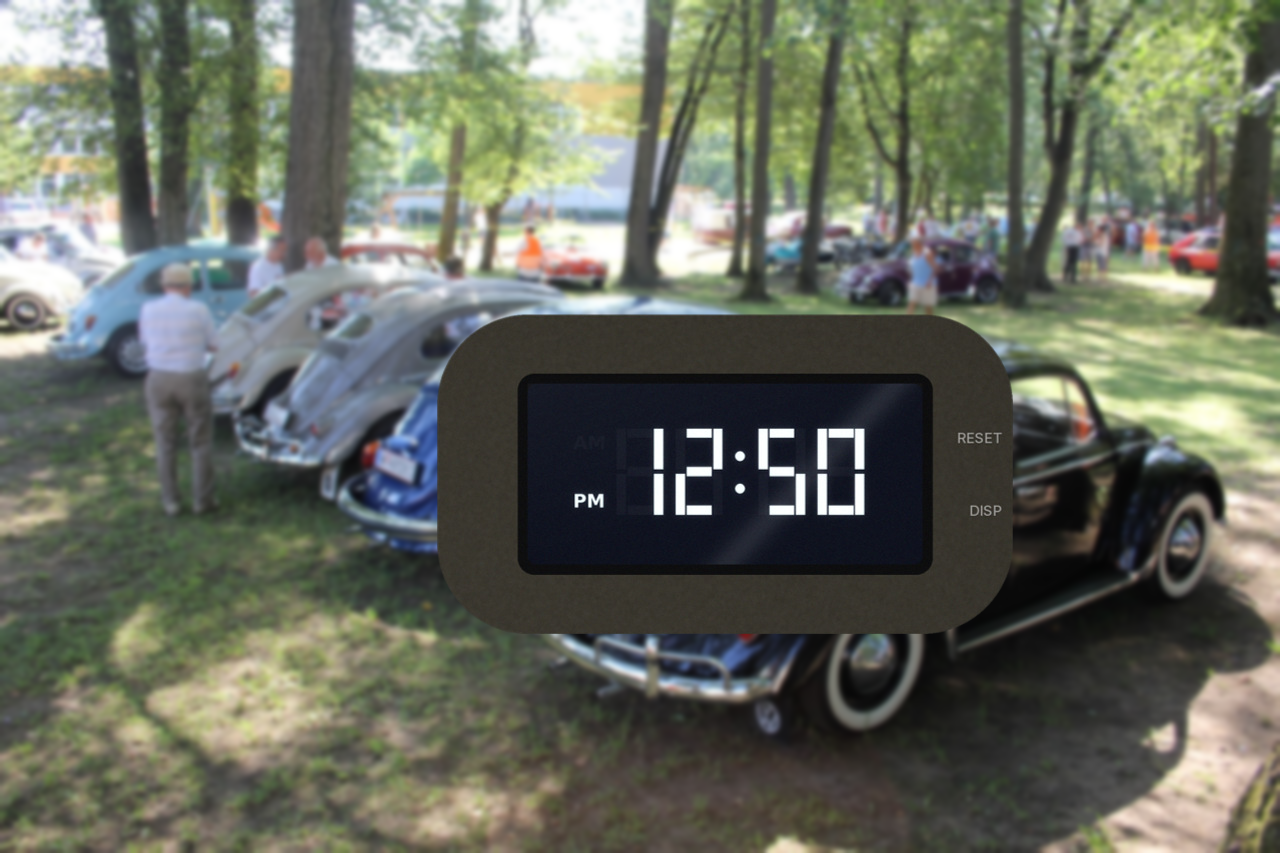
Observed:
12:50
